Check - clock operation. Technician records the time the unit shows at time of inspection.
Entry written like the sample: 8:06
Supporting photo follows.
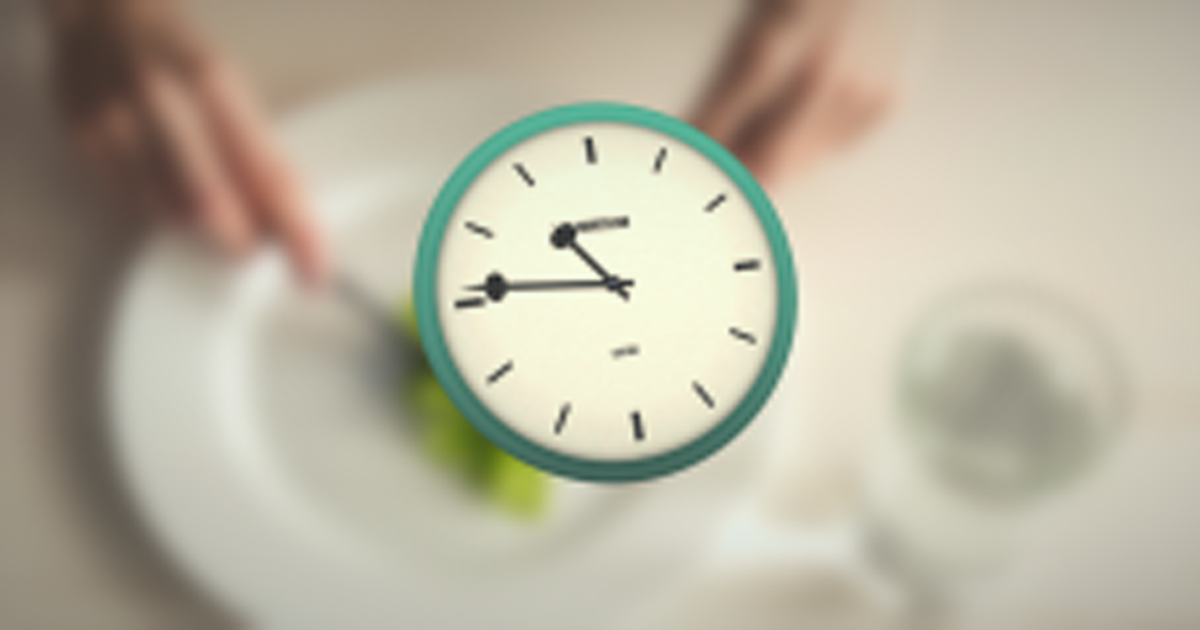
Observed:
10:46
